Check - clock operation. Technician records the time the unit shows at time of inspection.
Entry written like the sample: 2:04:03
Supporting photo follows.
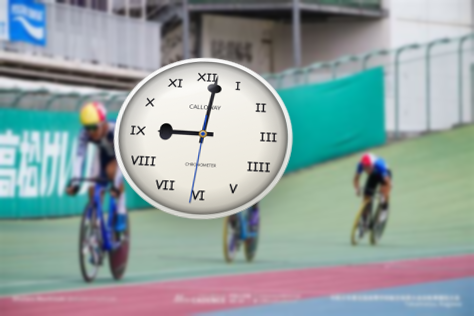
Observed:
9:01:31
